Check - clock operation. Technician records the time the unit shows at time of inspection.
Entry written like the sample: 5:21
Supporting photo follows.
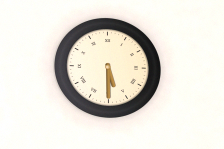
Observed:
5:30
